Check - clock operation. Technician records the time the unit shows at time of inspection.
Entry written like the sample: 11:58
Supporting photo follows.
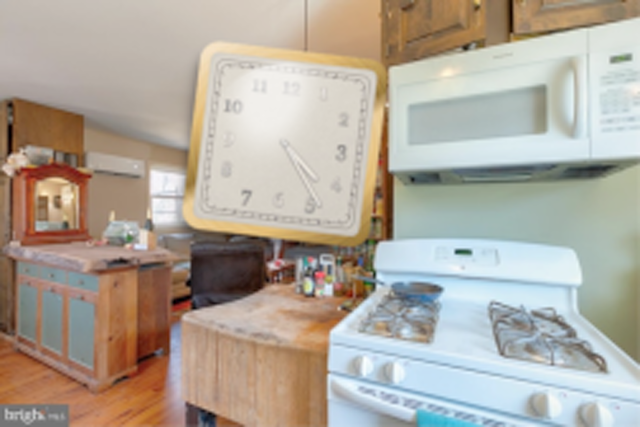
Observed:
4:24
